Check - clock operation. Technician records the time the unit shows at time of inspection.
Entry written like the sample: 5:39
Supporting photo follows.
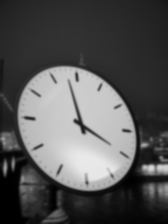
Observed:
3:58
